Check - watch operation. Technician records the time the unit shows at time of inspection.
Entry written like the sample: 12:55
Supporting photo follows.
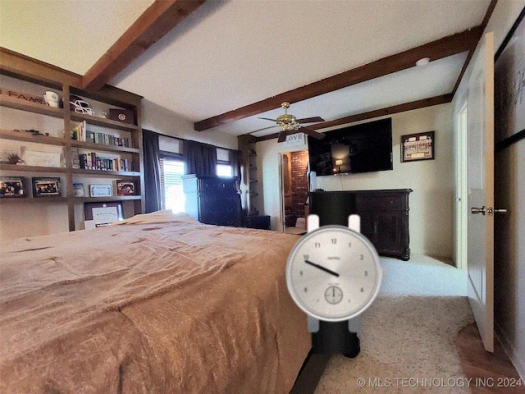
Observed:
9:49
